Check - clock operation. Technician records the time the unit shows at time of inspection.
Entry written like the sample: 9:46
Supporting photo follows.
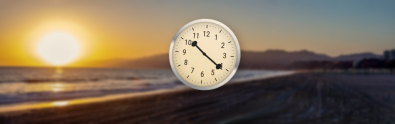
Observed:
10:21
